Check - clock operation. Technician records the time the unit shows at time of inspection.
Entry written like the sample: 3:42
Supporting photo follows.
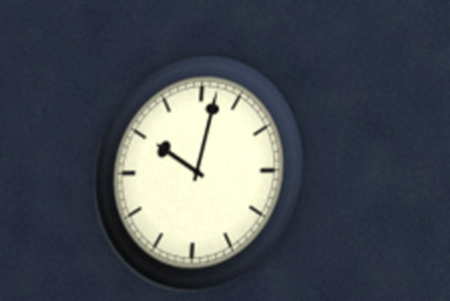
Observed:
10:02
